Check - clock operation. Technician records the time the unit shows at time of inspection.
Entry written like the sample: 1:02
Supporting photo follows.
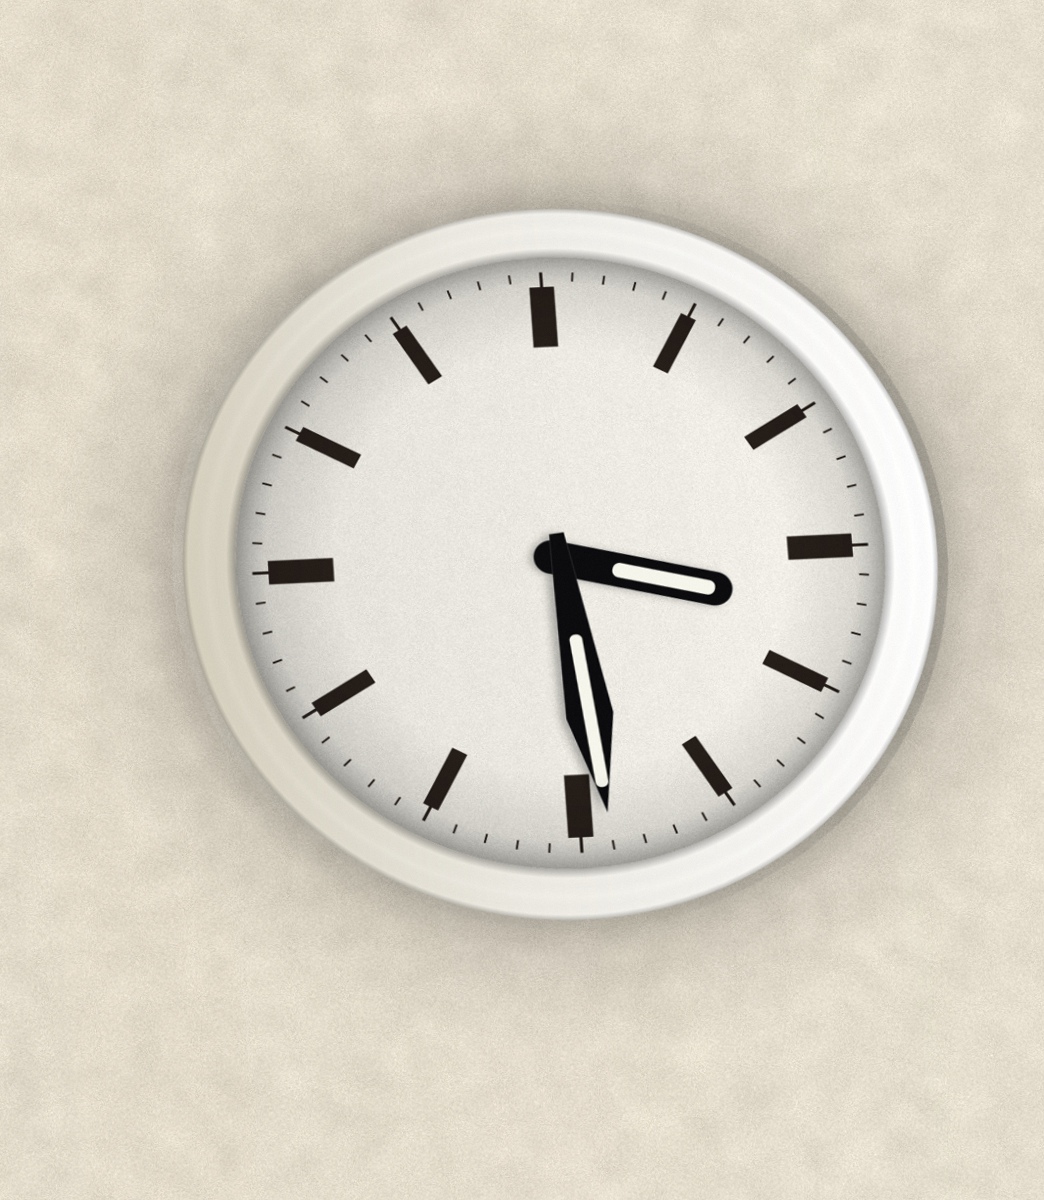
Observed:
3:29
